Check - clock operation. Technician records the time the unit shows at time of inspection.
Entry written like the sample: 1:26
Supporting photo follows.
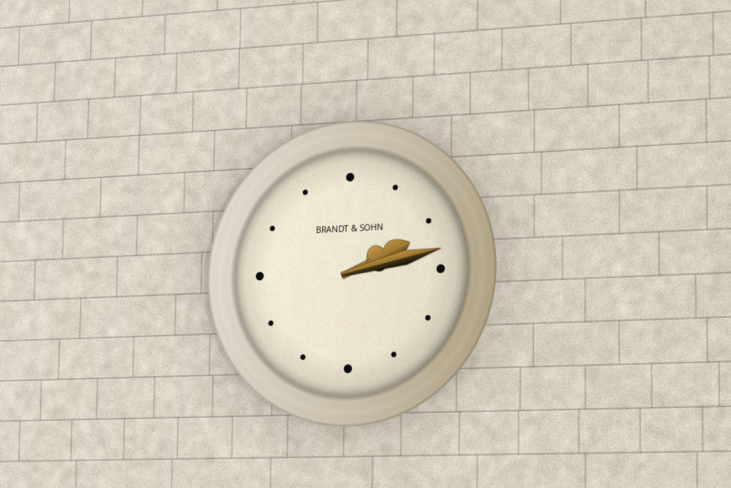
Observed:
2:13
